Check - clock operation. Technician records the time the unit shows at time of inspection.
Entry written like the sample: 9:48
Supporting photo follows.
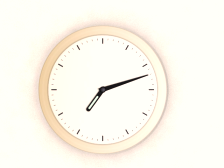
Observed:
7:12
